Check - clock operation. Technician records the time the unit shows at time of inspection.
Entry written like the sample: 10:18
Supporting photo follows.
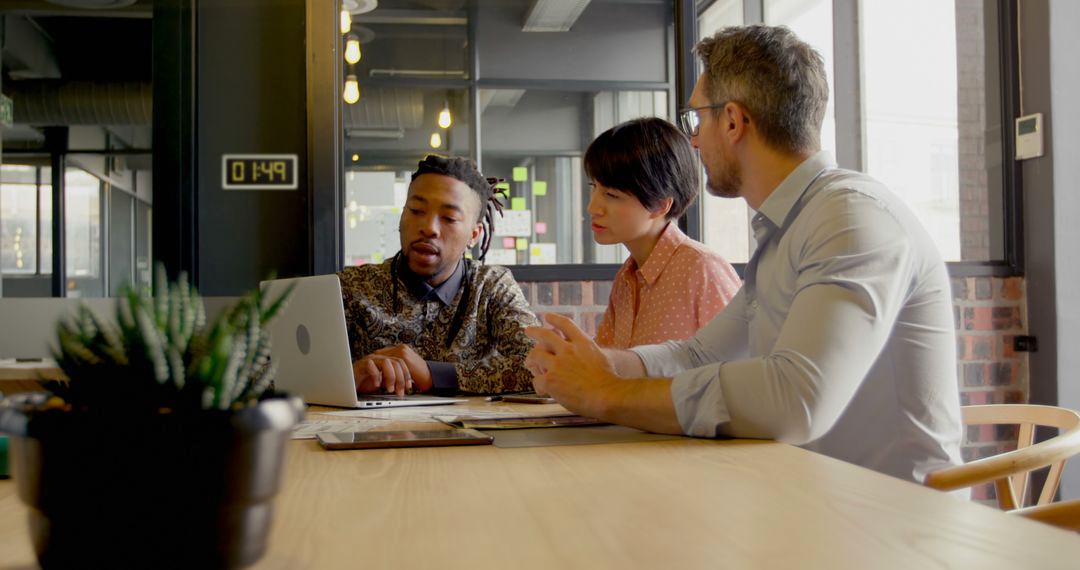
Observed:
1:49
